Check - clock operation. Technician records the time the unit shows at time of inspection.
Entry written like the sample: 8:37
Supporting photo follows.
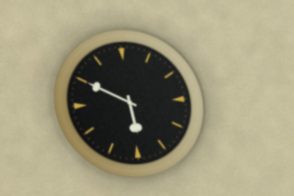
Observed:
5:50
